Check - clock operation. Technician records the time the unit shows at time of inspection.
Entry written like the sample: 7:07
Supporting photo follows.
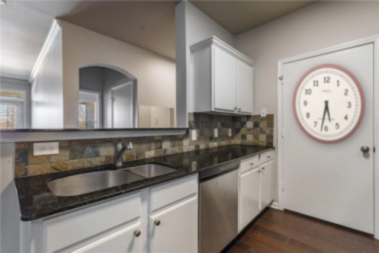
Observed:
5:32
